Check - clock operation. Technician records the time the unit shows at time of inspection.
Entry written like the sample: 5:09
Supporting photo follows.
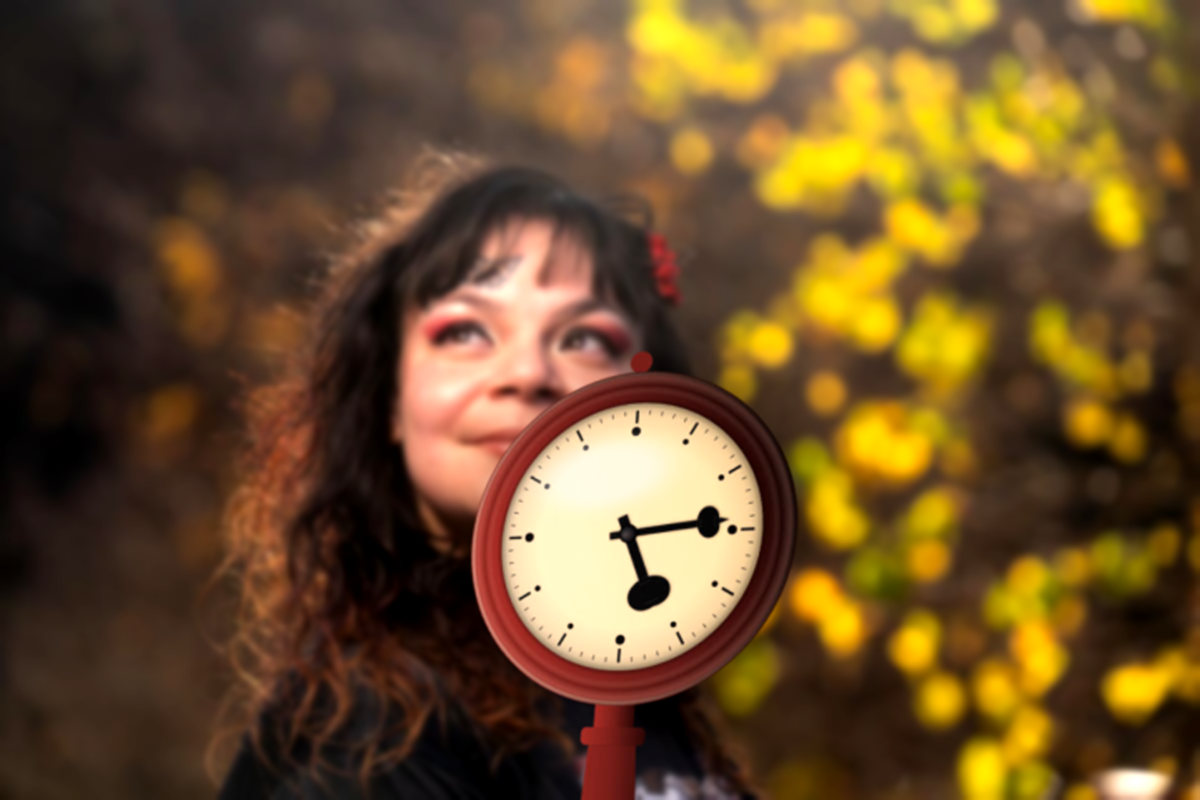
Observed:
5:14
